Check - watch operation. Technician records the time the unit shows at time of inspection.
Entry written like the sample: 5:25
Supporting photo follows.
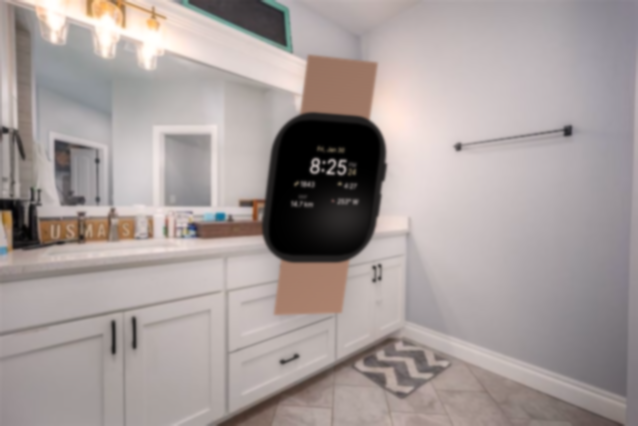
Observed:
8:25
